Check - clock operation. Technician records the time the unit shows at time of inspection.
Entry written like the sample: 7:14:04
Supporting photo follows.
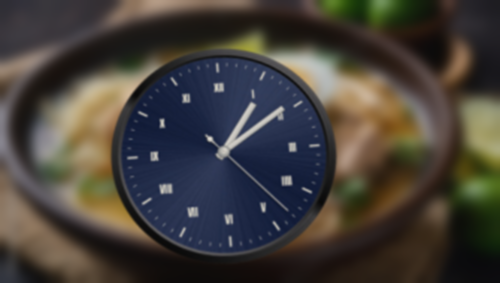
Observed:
1:09:23
